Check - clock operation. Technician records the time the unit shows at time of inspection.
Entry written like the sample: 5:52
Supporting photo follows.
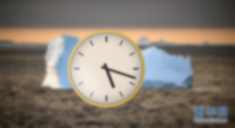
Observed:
5:18
